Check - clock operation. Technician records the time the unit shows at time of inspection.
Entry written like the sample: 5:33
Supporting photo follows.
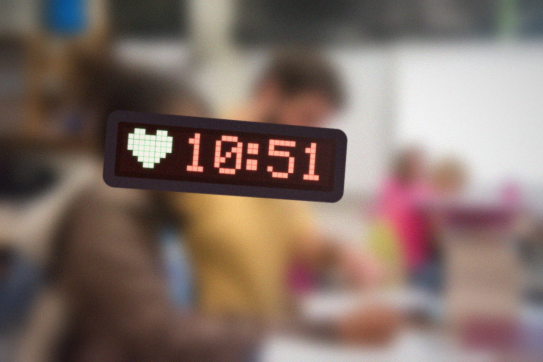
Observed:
10:51
